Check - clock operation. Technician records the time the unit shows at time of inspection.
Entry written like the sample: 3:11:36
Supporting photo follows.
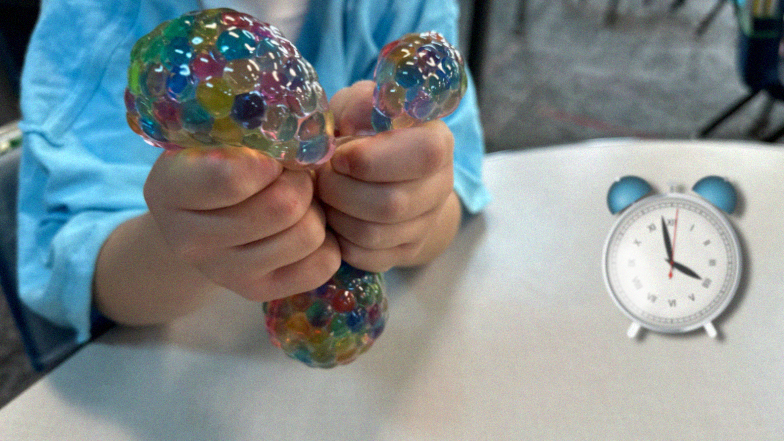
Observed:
3:58:01
